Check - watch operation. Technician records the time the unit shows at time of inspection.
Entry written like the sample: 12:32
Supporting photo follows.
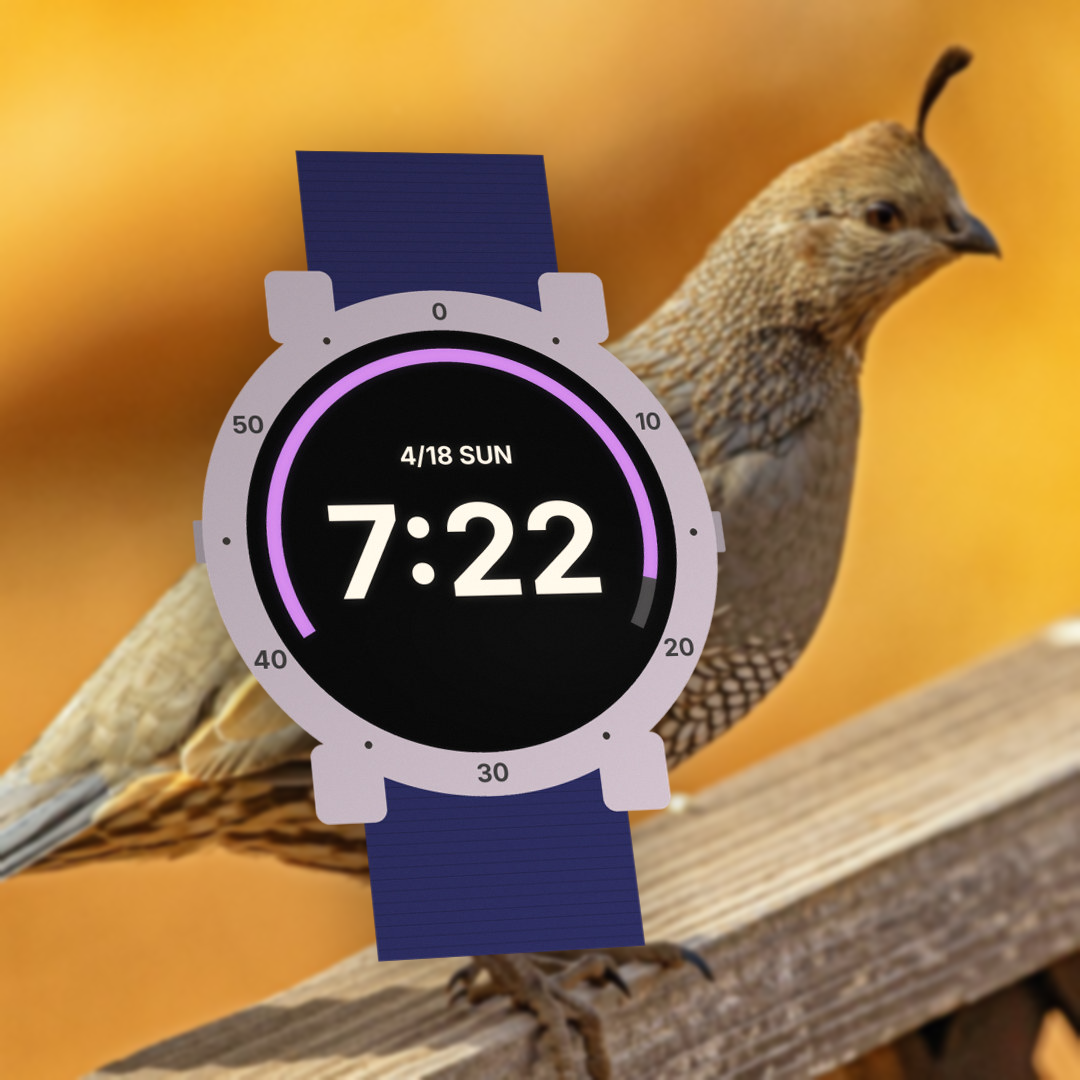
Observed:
7:22
